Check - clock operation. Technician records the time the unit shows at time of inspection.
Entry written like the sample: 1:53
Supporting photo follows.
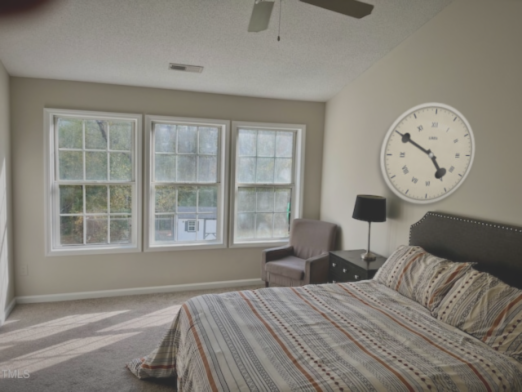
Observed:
4:50
